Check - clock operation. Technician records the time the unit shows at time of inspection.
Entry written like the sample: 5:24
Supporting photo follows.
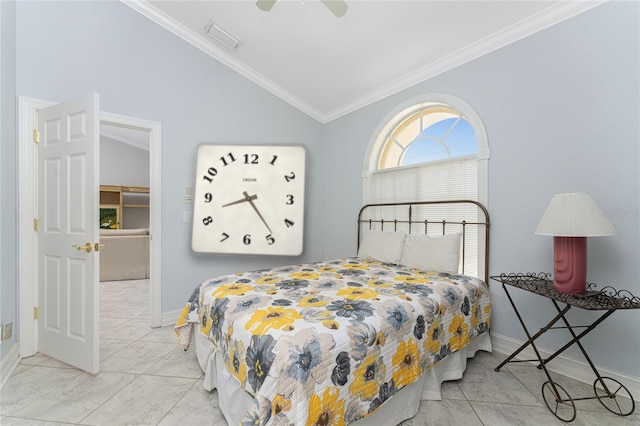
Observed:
8:24
